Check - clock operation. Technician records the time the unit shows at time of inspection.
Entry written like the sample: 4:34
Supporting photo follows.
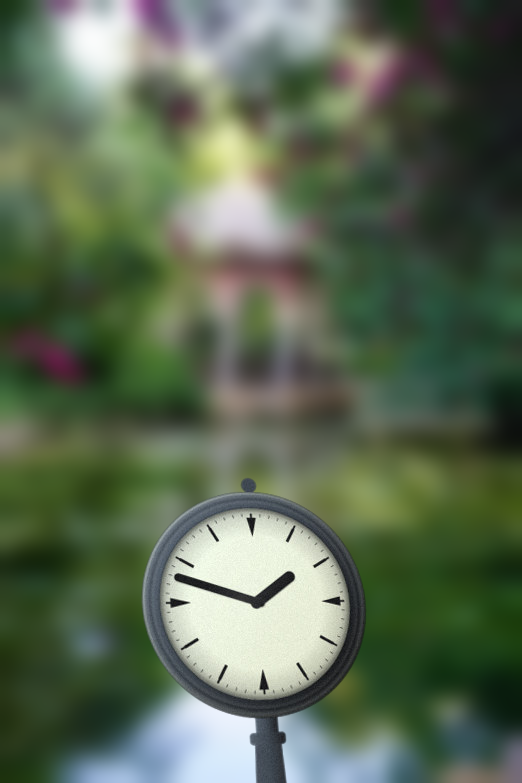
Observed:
1:48
